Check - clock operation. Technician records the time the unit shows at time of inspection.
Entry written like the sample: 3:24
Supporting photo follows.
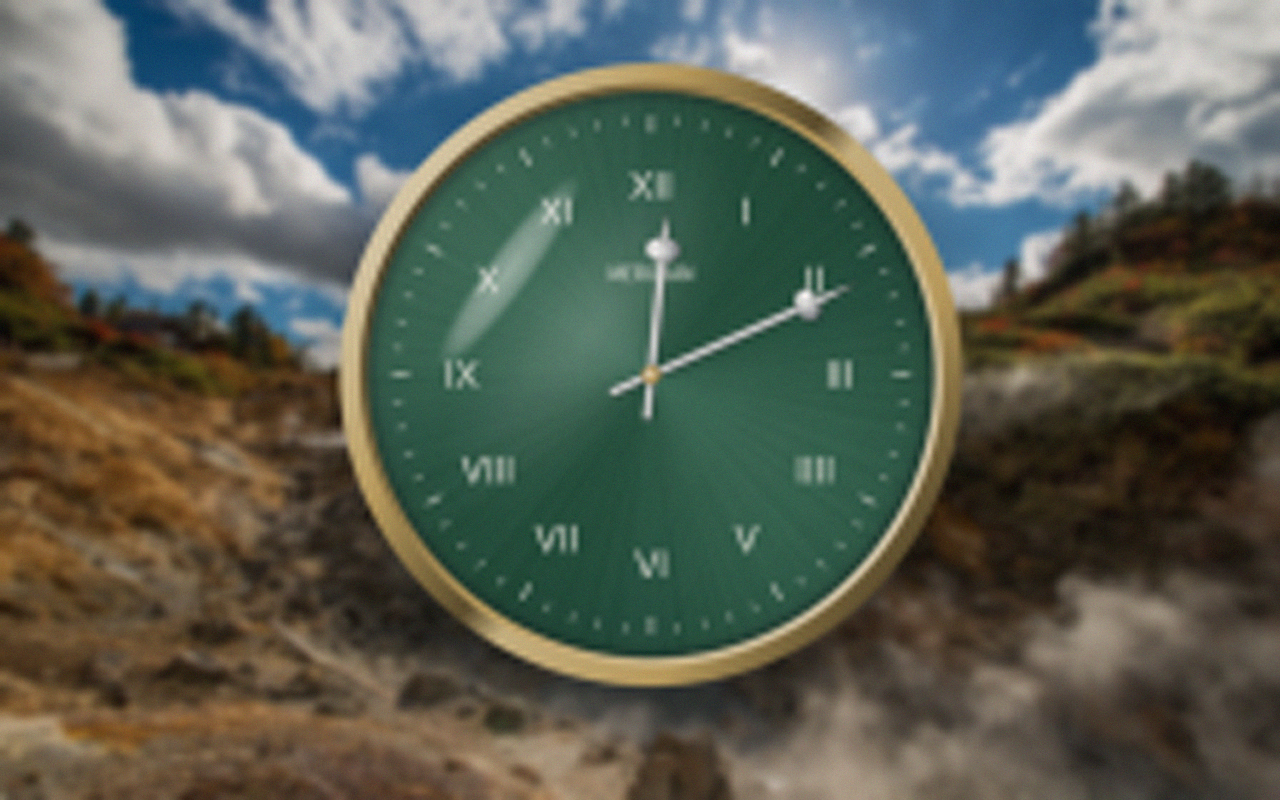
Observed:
12:11
